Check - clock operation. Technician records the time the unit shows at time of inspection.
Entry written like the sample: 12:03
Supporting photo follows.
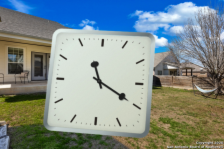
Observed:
11:20
